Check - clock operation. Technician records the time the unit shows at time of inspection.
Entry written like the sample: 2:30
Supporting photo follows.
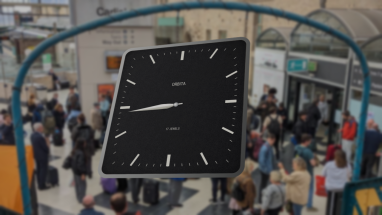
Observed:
8:44
